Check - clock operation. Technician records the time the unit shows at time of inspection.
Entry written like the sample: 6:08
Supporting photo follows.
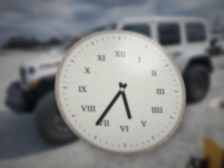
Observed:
5:36
